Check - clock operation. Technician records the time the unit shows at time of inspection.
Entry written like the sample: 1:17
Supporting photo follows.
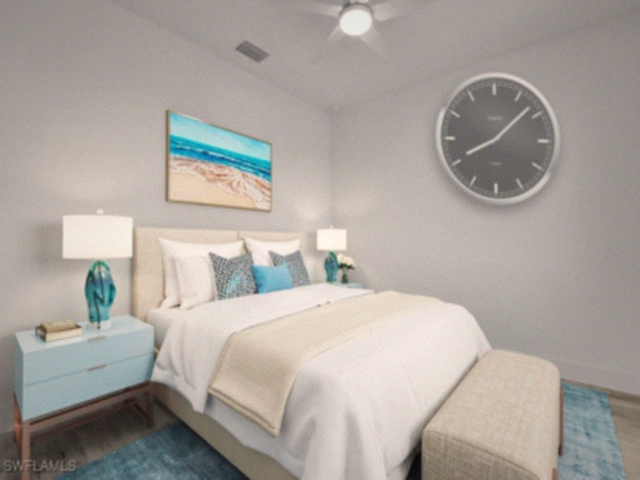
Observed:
8:08
